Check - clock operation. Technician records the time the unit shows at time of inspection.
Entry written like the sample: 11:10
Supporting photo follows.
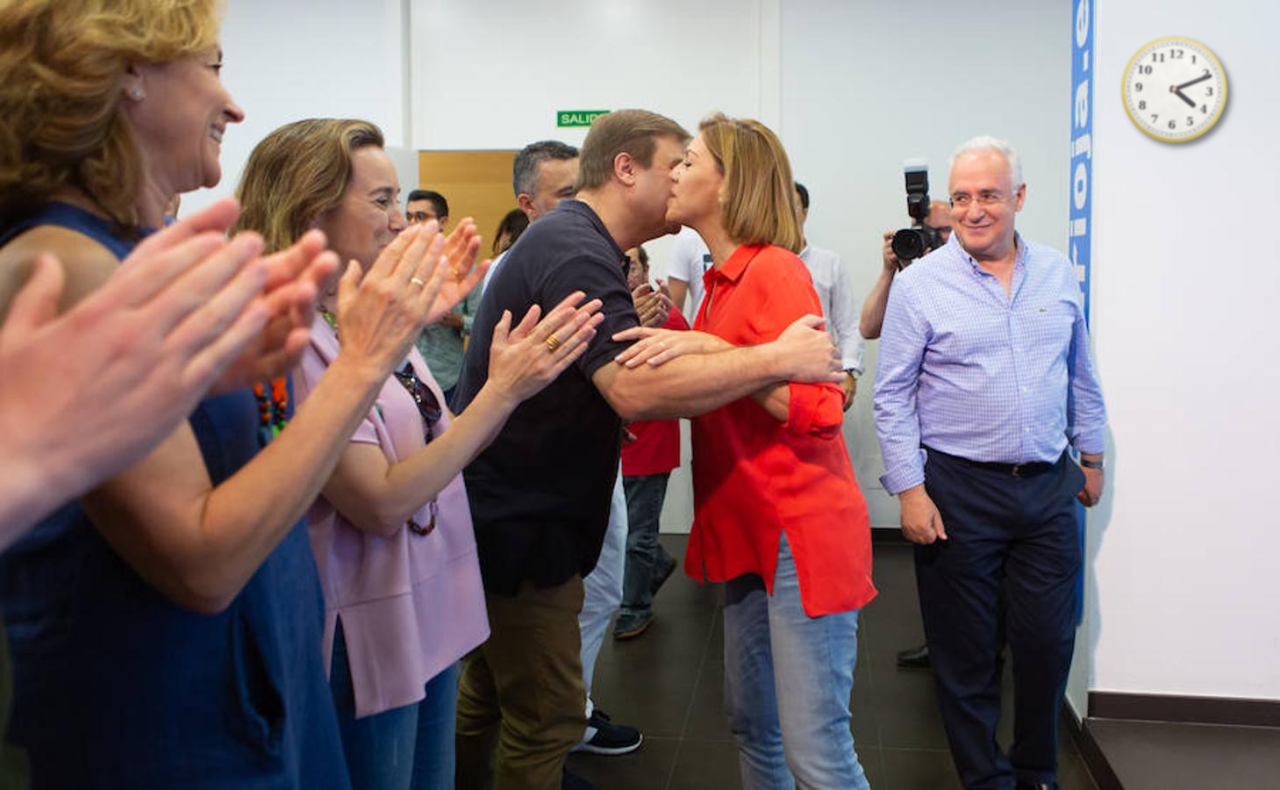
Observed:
4:11
